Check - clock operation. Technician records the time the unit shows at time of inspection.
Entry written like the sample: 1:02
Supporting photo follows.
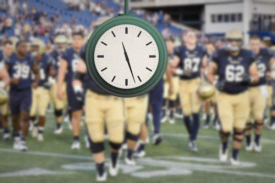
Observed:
11:27
